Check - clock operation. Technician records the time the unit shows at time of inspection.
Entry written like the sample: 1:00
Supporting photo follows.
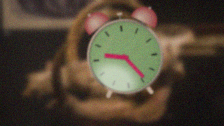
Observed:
9:24
